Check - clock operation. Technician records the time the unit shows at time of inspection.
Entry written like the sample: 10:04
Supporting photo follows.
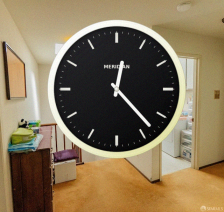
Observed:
12:23
